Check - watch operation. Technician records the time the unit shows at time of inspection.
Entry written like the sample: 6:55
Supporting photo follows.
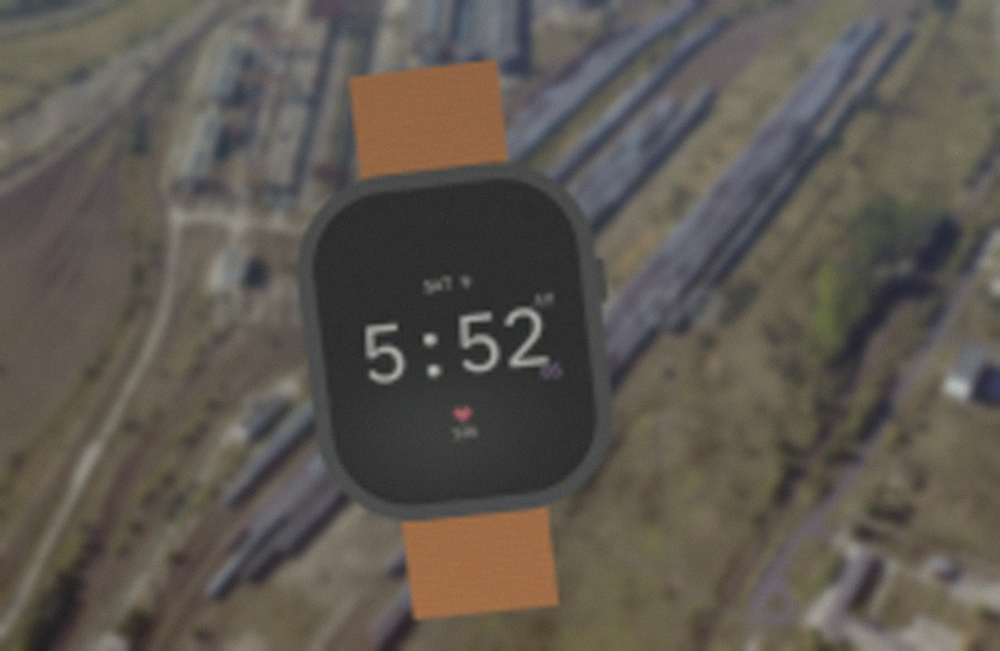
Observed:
5:52
